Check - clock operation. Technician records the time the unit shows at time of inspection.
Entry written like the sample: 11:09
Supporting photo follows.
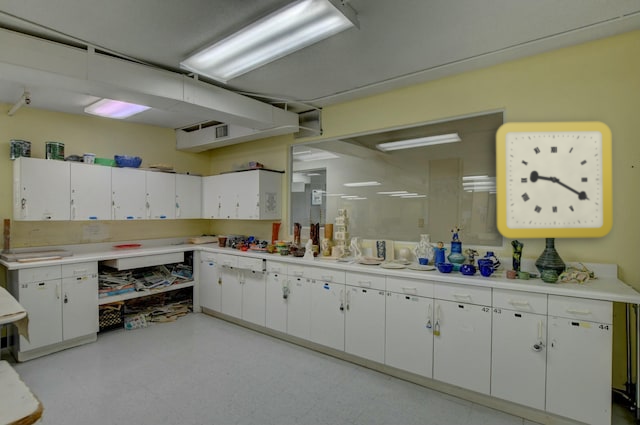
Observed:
9:20
